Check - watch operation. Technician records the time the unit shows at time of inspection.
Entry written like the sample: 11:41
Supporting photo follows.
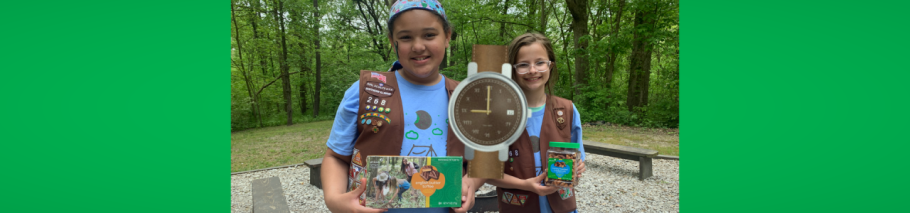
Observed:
9:00
